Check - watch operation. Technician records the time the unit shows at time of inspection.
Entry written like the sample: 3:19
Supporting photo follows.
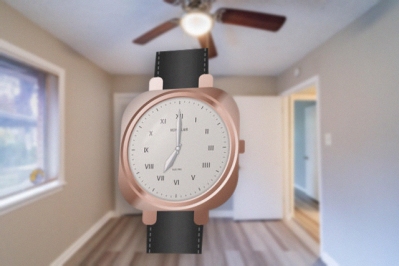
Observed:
7:00
